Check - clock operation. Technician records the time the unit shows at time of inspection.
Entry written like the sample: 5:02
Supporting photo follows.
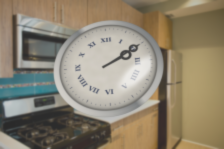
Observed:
2:10
